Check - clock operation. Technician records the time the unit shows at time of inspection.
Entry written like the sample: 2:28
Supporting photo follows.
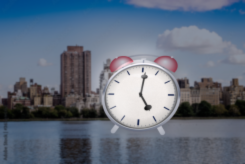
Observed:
5:01
